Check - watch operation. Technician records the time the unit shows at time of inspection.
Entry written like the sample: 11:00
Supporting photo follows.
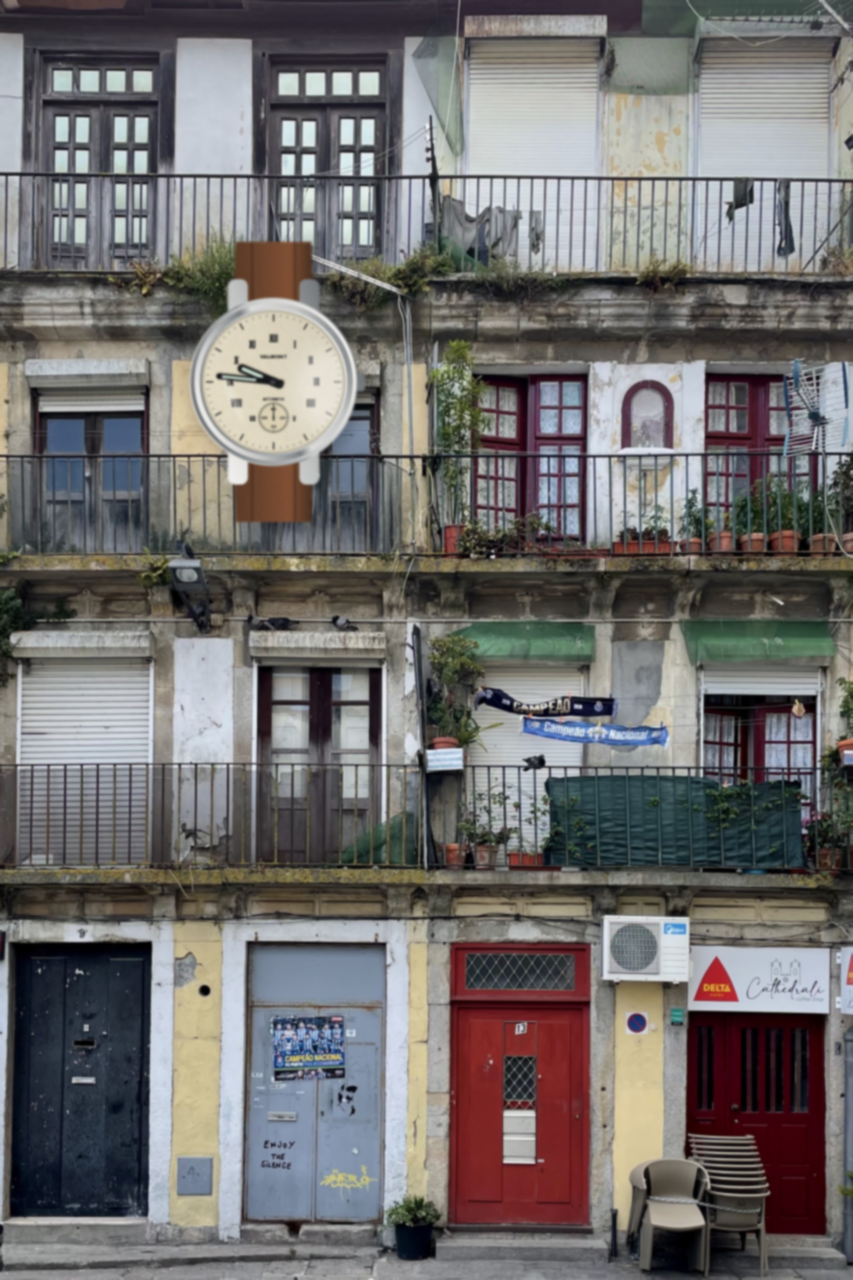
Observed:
9:46
